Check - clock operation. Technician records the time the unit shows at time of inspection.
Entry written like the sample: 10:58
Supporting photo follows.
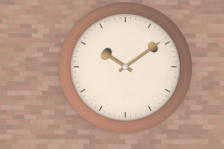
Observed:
10:09
